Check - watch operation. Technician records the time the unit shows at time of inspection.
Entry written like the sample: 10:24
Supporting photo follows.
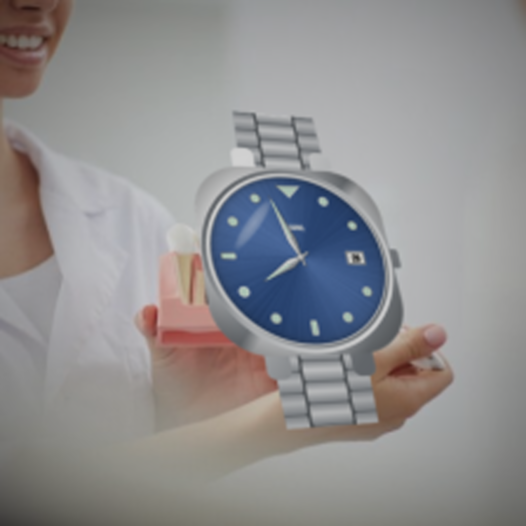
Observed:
7:57
